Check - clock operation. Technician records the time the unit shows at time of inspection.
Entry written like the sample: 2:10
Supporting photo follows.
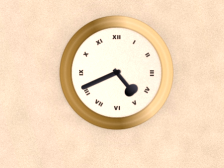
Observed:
4:41
